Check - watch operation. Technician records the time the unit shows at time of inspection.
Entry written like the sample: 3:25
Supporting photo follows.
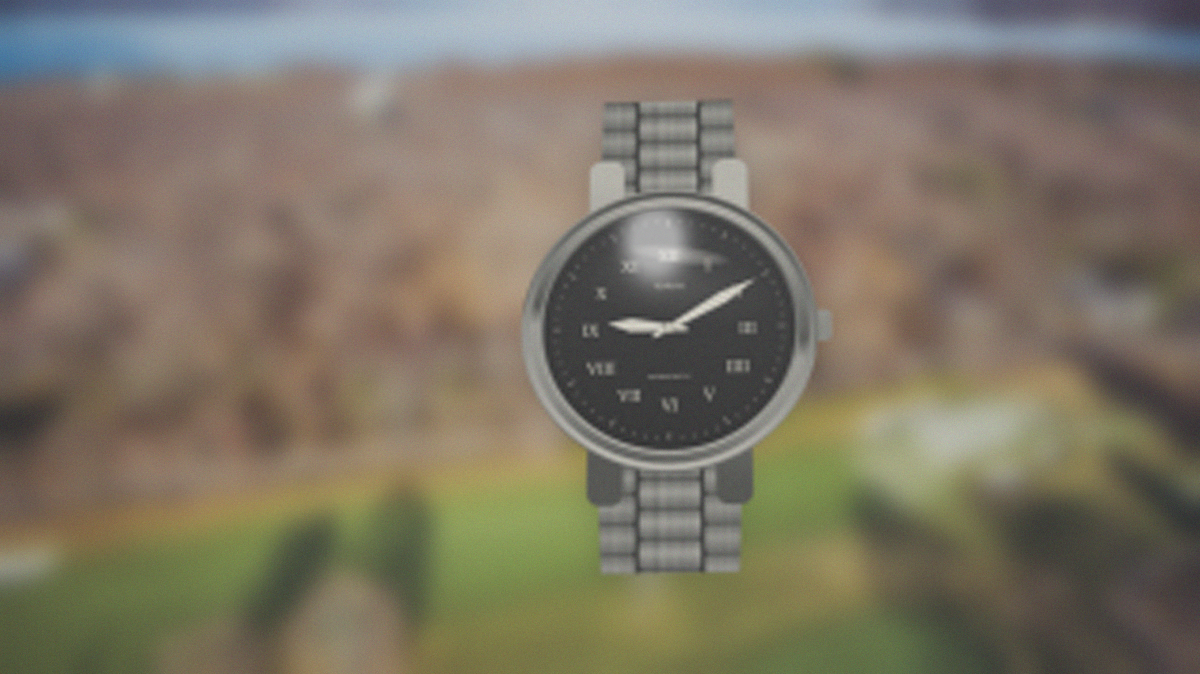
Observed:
9:10
